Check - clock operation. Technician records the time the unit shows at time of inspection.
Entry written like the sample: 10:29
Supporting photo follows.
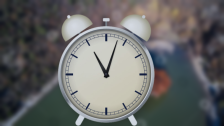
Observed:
11:03
